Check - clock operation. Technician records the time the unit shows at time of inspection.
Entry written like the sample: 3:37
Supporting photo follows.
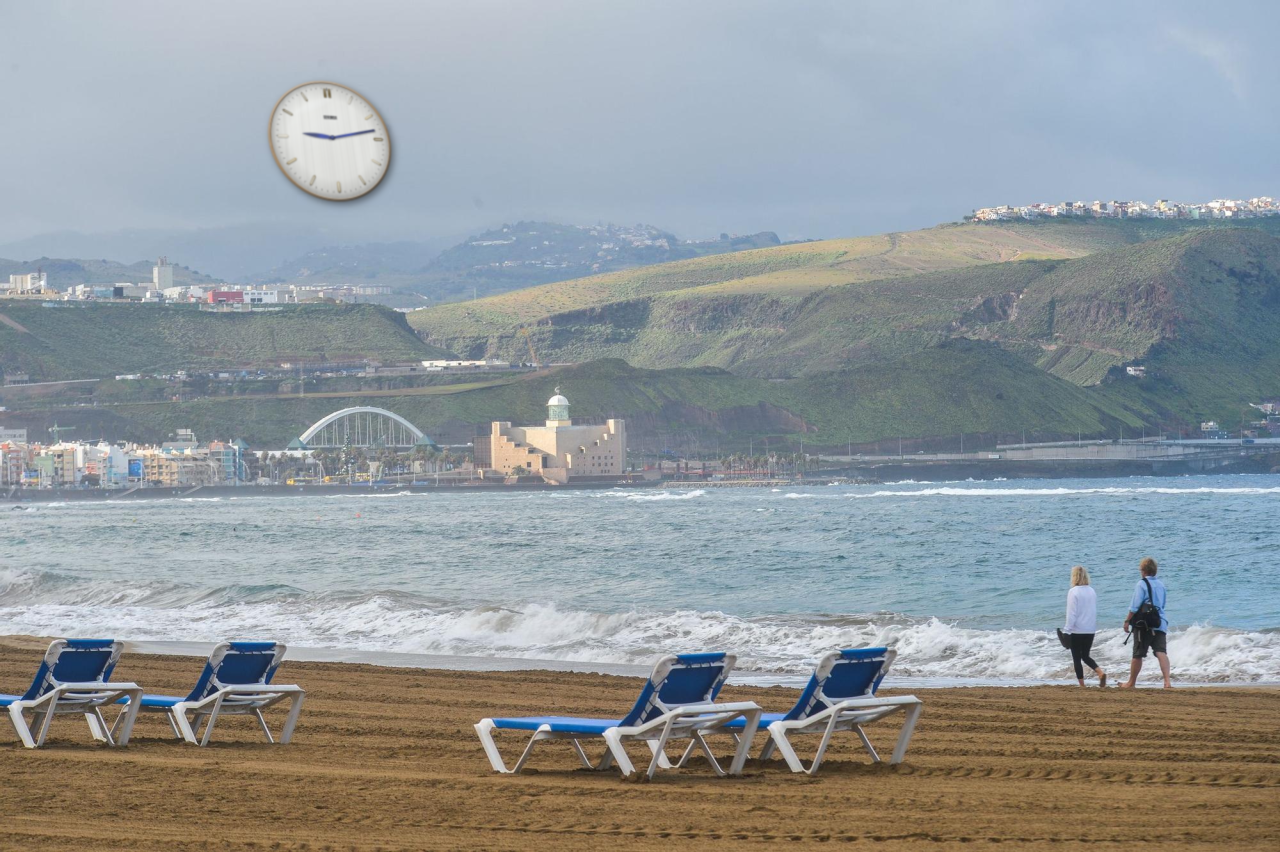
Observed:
9:13
